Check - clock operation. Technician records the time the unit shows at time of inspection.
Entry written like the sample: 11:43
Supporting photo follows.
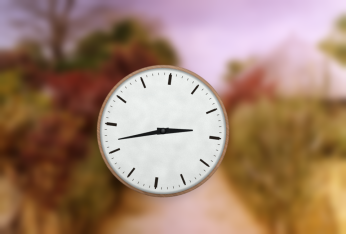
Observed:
2:42
